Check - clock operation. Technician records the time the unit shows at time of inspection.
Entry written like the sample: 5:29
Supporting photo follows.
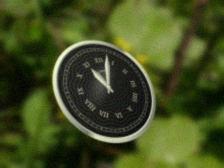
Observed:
11:03
